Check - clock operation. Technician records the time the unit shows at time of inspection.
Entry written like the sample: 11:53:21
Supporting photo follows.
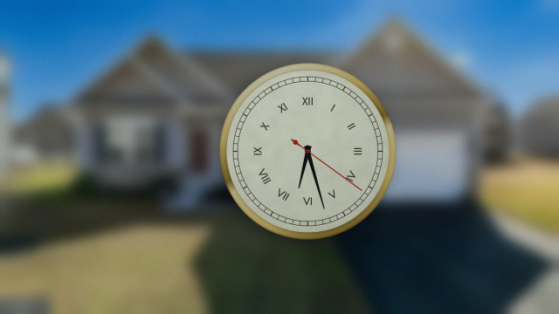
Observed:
6:27:21
